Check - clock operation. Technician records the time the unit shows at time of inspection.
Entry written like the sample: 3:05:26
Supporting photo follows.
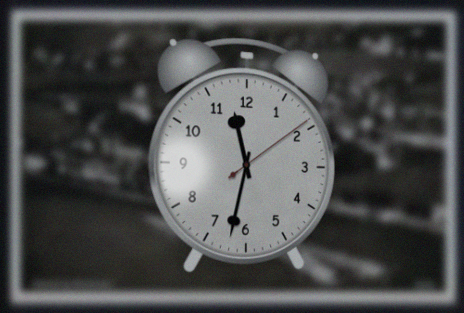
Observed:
11:32:09
